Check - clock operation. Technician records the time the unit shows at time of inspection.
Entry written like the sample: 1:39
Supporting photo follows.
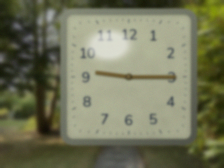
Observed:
9:15
